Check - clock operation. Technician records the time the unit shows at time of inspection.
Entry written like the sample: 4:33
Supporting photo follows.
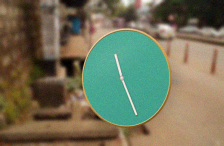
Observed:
11:26
